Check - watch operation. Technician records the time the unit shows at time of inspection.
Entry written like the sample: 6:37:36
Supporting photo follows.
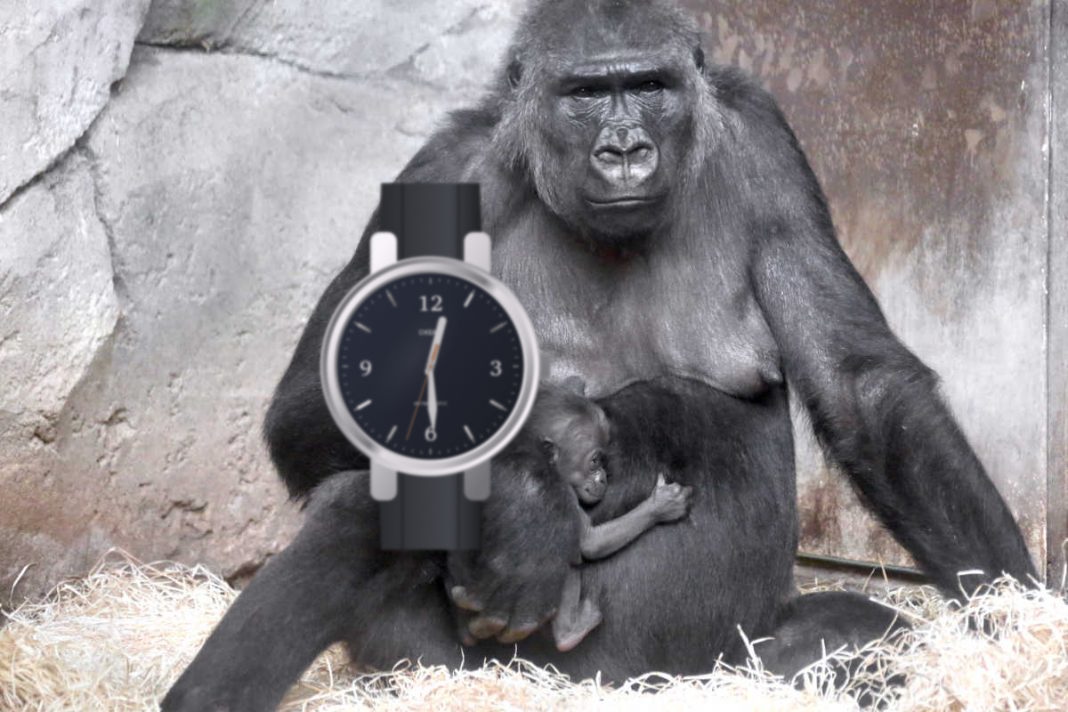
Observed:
12:29:33
